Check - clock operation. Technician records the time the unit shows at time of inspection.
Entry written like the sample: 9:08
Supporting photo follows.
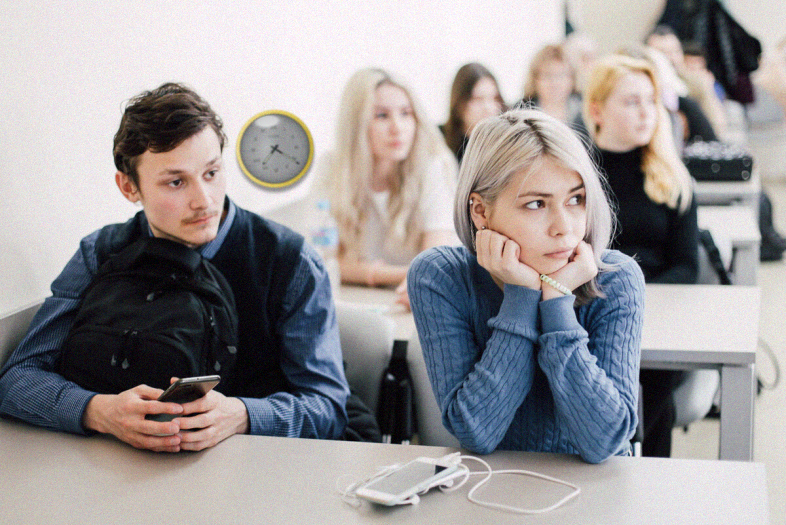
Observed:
7:21
